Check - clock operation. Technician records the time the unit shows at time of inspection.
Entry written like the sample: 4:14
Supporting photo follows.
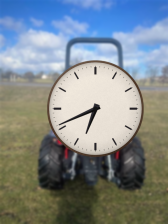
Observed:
6:41
